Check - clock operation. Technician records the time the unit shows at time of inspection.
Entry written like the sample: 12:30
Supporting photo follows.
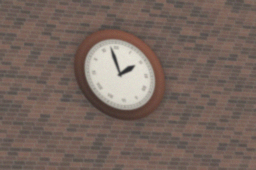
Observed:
1:58
